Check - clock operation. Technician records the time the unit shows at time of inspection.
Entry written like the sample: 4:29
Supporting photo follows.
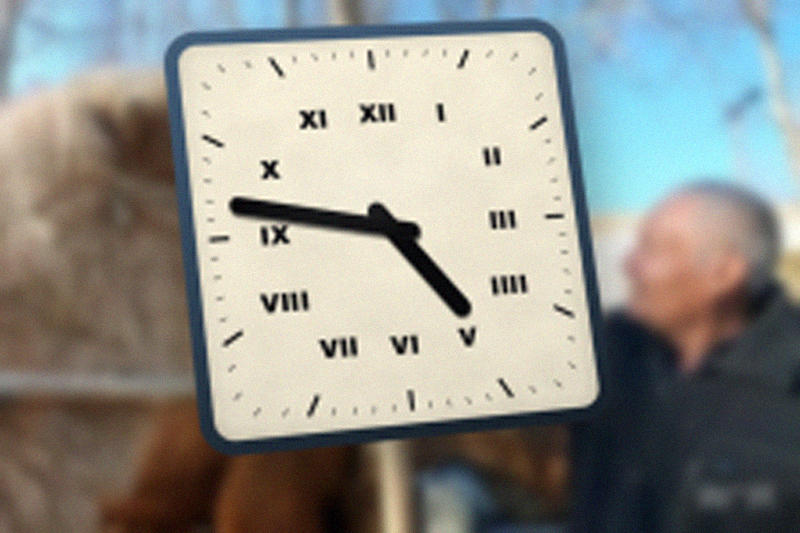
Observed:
4:47
